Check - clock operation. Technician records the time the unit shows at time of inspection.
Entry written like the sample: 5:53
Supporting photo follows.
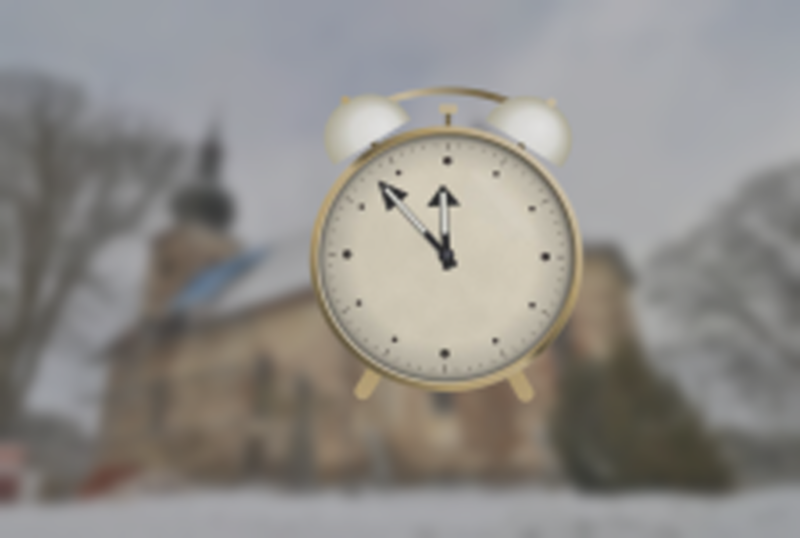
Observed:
11:53
